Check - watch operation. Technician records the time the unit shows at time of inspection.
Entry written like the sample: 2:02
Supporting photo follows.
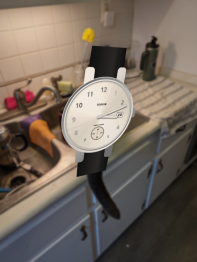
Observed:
3:12
